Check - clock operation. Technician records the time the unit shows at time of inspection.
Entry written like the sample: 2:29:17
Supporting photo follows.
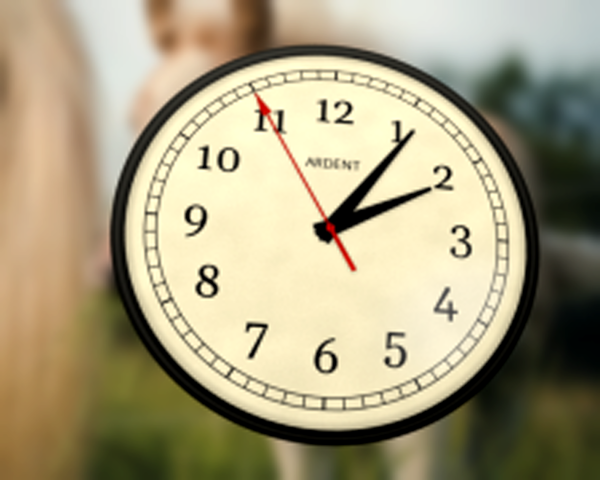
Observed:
2:05:55
